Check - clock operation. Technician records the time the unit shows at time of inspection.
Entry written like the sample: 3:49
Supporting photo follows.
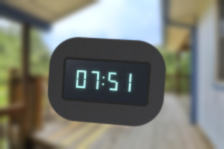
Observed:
7:51
